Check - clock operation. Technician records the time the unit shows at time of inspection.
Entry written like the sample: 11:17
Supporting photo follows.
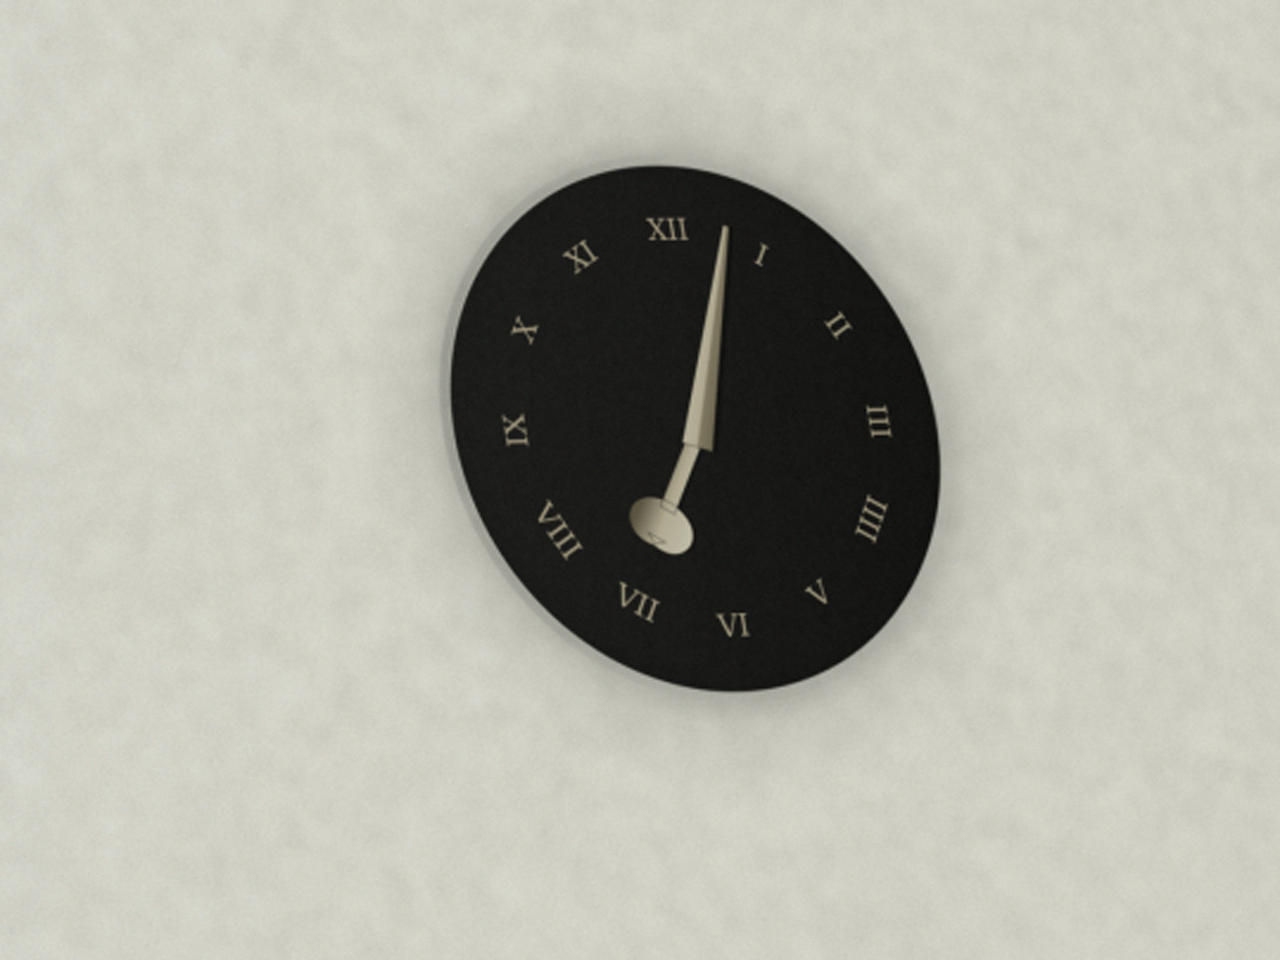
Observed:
7:03
